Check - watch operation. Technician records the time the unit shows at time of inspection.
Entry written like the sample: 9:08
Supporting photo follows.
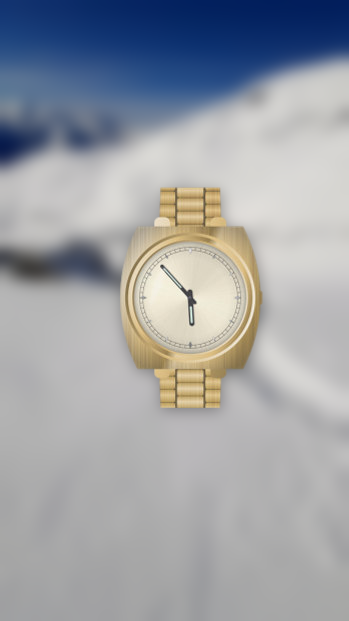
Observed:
5:53
